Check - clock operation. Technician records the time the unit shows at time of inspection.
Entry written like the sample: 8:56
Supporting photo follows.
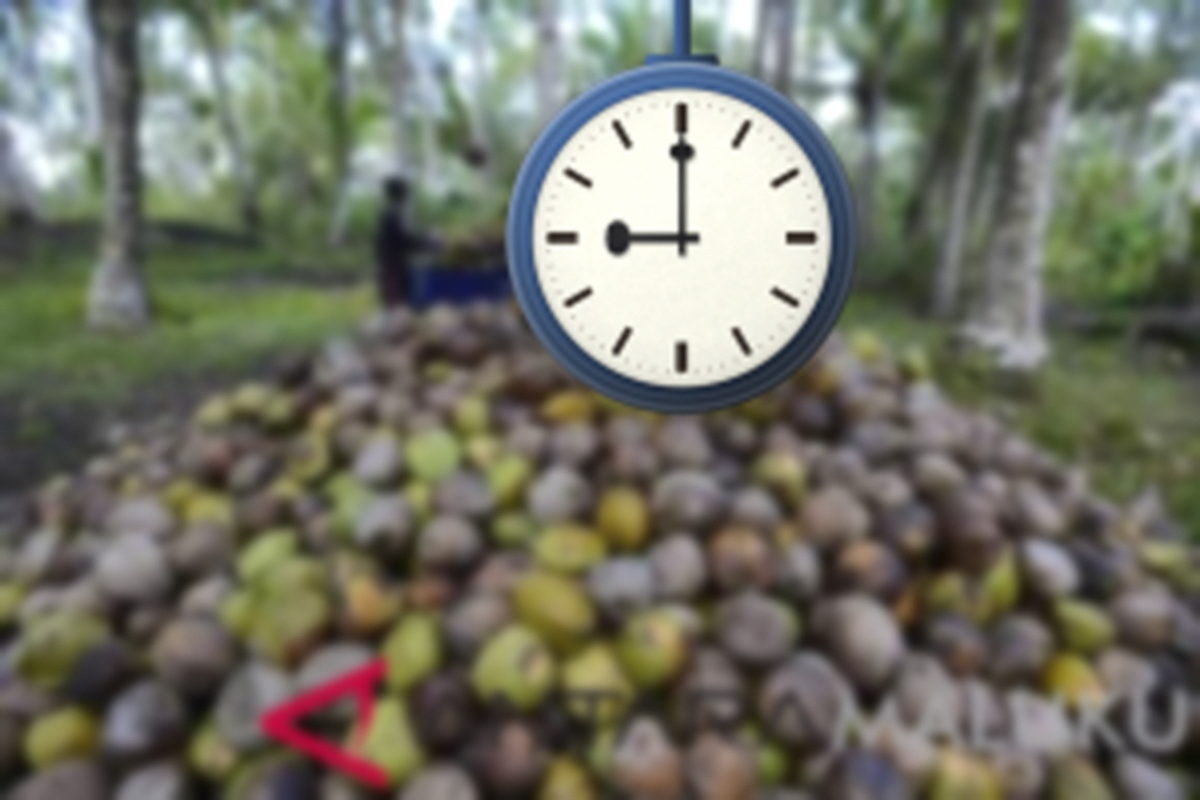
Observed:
9:00
